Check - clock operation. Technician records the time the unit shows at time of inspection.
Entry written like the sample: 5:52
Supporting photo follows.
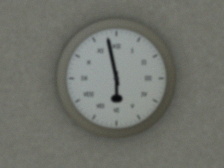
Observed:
5:58
